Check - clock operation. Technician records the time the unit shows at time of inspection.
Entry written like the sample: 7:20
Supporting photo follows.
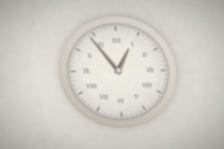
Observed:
12:54
